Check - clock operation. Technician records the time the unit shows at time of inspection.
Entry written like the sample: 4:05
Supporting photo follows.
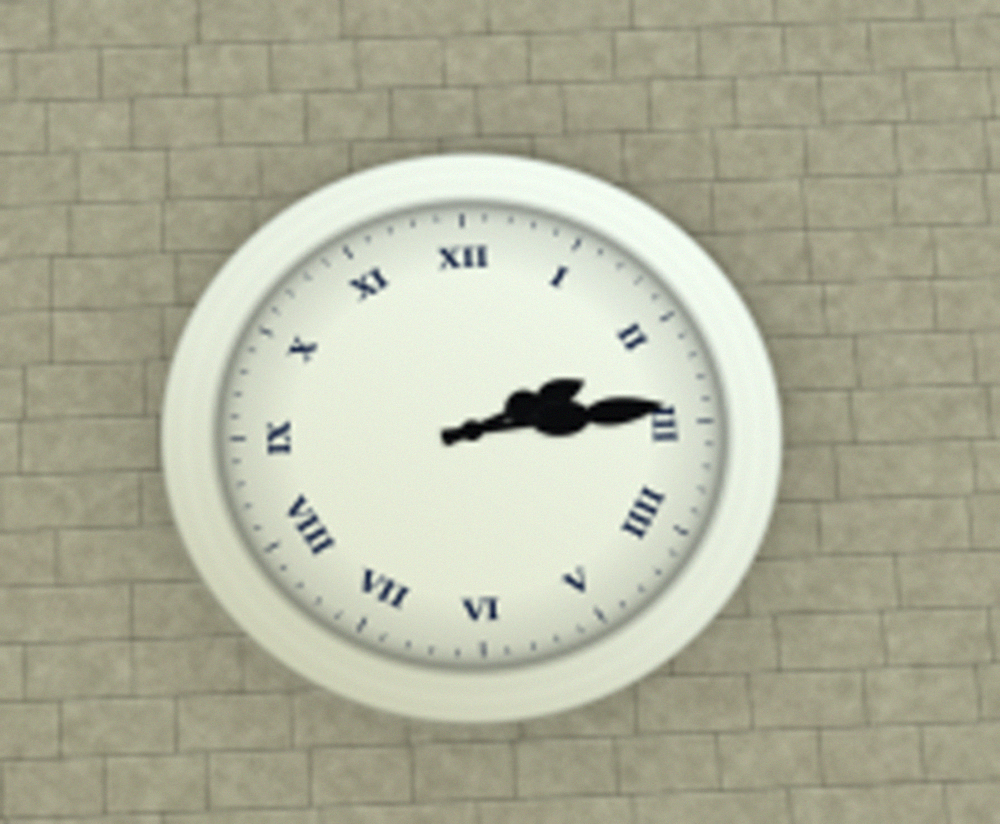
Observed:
2:14
